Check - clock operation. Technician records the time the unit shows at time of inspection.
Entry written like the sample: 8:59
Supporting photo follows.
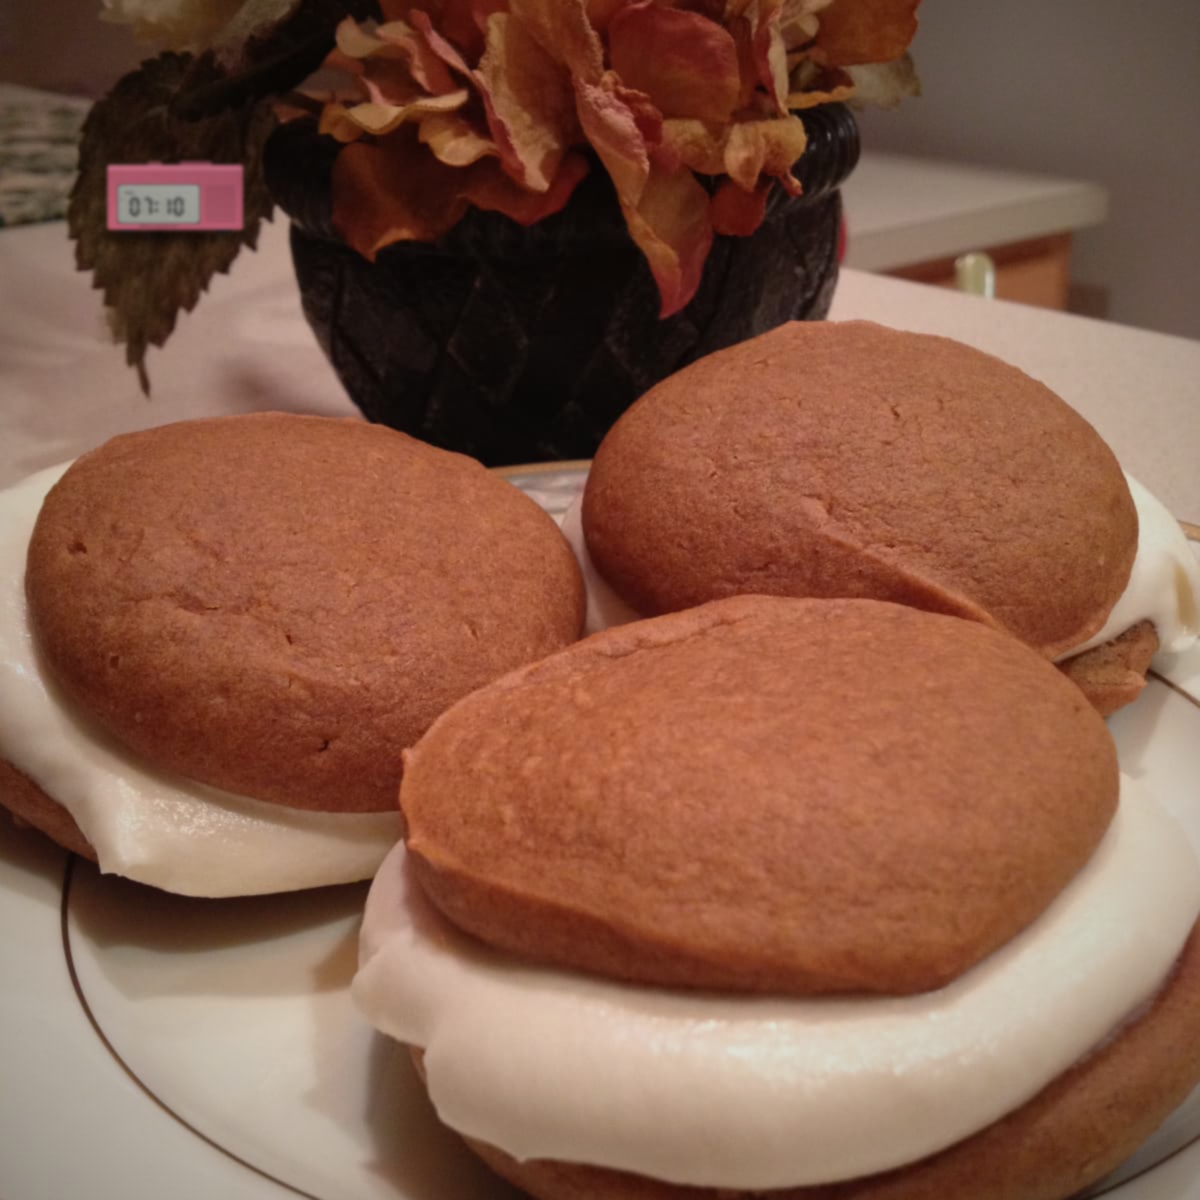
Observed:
7:10
